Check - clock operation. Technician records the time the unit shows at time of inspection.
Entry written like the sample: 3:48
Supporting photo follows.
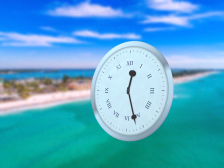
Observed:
12:27
